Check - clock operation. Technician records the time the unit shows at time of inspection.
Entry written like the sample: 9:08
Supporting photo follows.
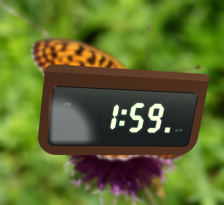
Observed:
1:59
